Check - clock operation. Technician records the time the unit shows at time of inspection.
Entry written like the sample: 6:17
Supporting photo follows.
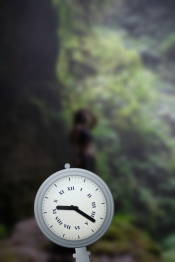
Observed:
9:22
